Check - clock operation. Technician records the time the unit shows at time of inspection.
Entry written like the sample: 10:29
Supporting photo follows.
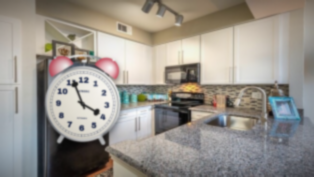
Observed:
3:56
